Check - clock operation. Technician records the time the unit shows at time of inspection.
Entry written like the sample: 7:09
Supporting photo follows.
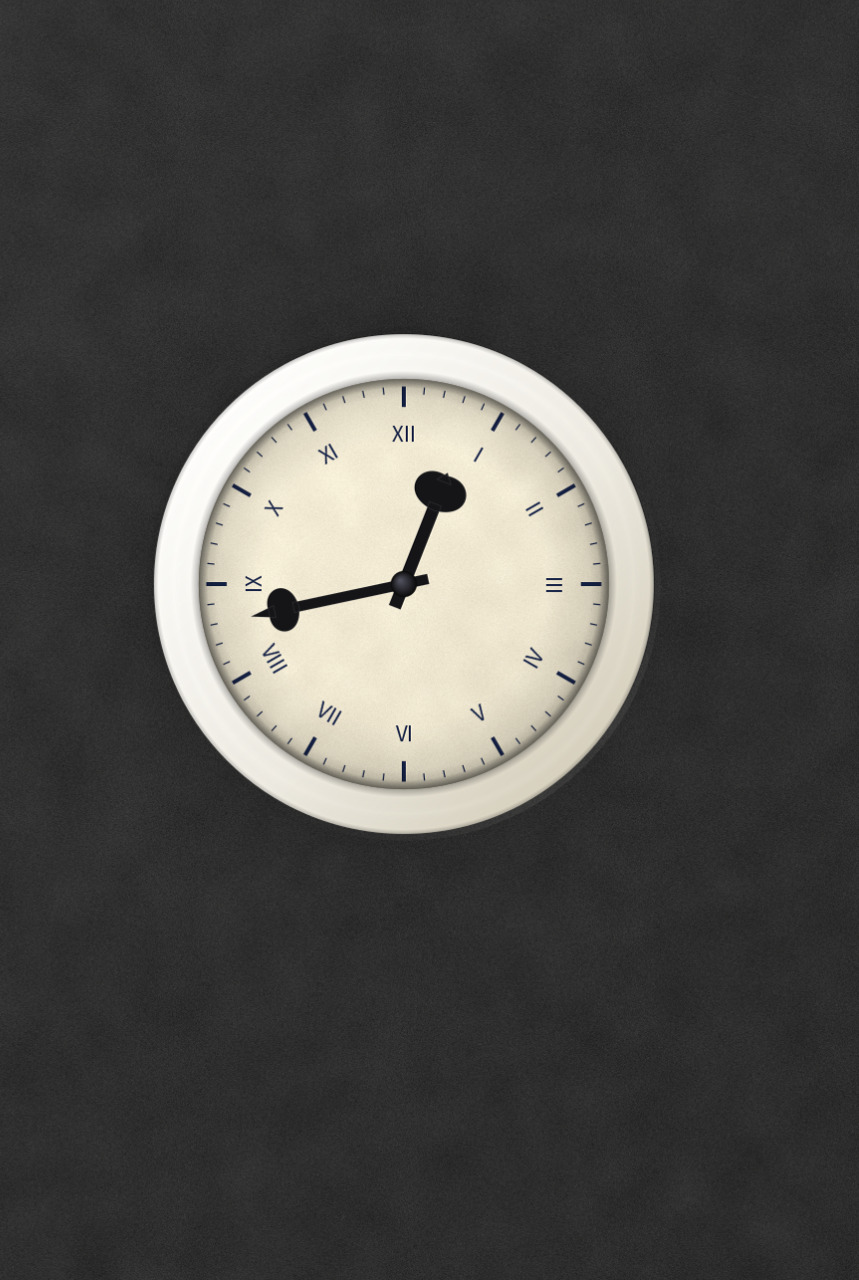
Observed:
12:43
